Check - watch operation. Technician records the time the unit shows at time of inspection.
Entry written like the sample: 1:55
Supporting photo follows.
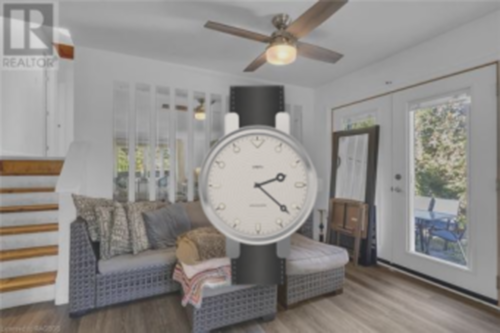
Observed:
2:22
